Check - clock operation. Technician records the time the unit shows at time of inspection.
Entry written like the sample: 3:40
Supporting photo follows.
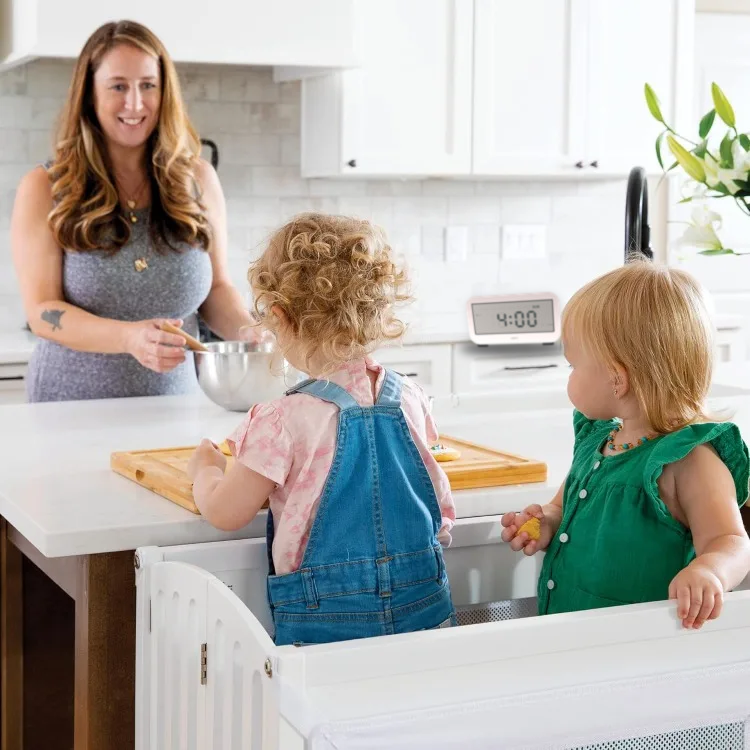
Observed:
4:00
